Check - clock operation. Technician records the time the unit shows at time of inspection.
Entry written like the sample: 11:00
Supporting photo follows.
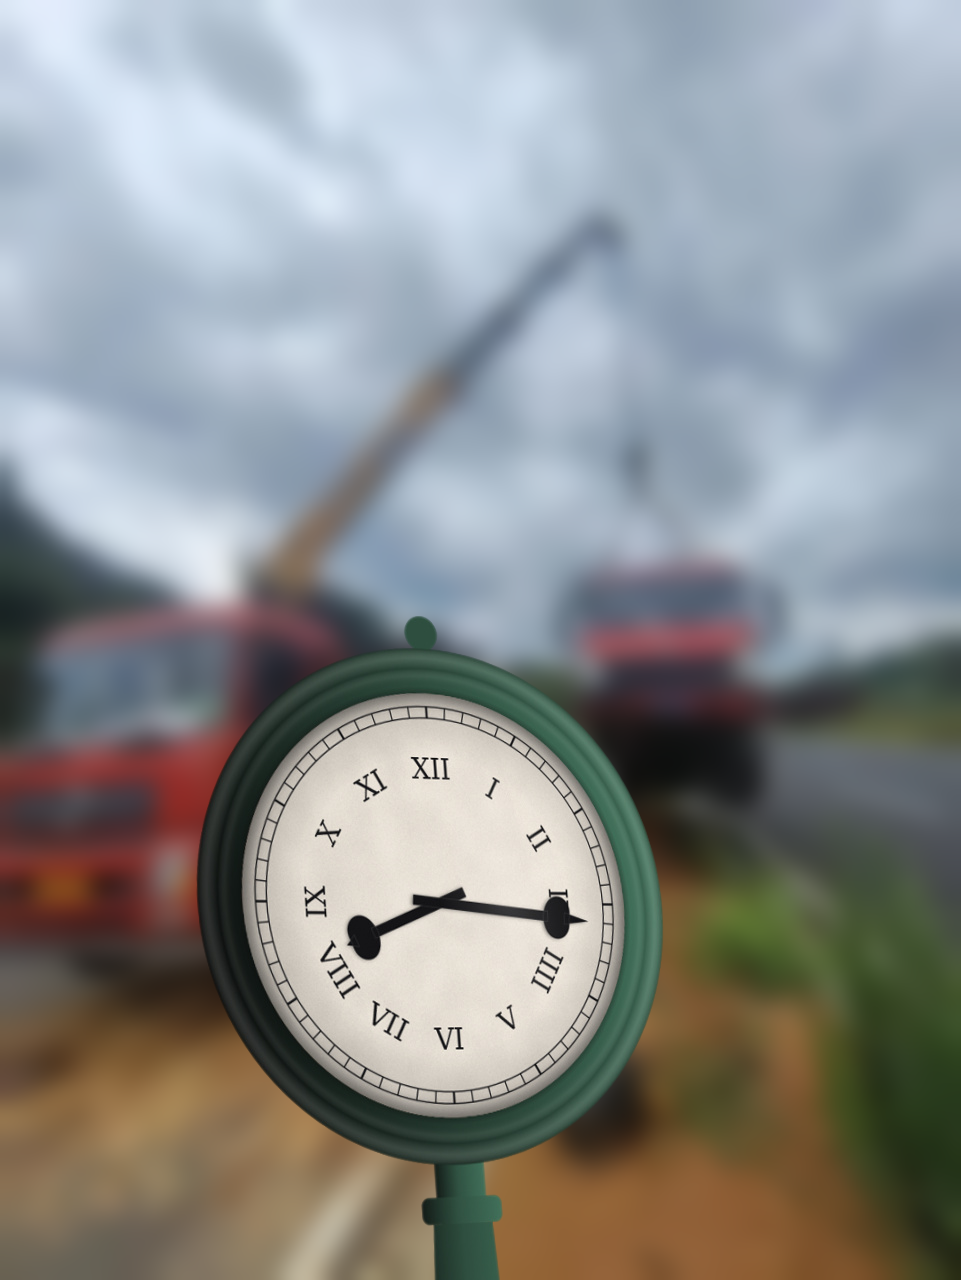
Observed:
8:16
